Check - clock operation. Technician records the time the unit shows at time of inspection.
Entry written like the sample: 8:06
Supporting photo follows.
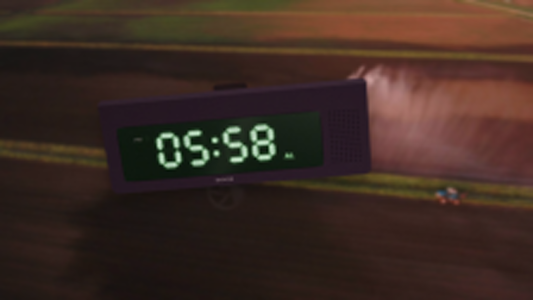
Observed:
5:58
